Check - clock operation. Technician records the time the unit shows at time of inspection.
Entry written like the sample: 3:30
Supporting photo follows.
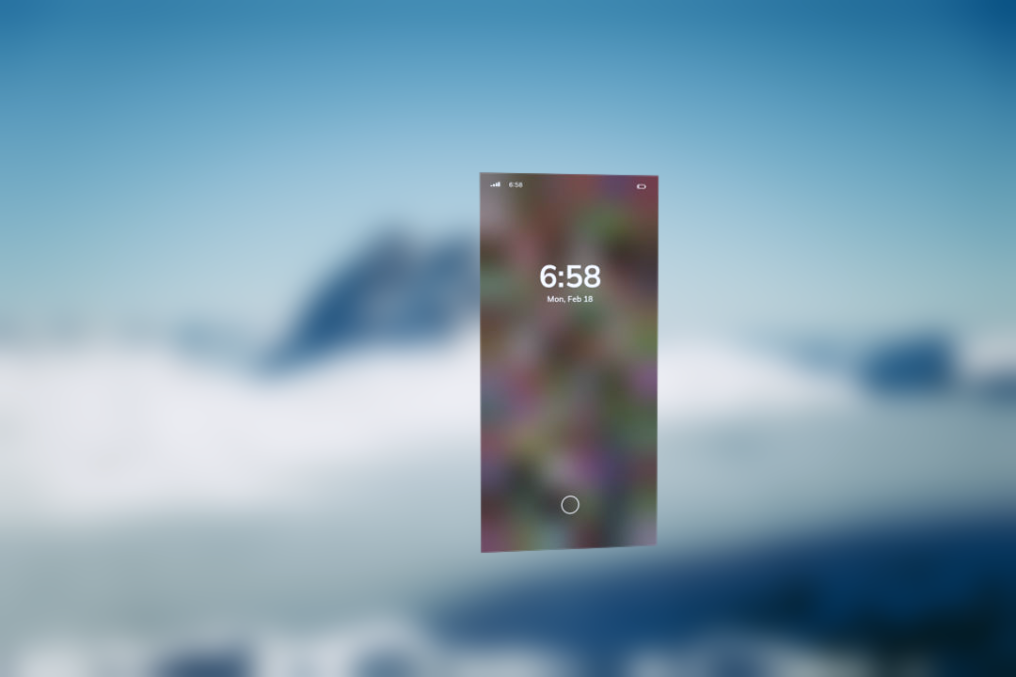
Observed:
6:58
